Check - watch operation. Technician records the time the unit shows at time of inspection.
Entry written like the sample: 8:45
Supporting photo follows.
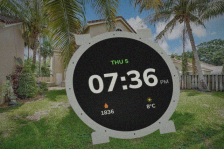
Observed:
7:36
